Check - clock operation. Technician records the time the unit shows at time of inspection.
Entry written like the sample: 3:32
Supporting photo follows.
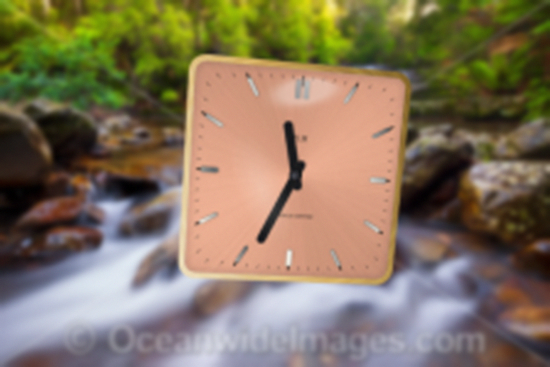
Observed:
11:34
